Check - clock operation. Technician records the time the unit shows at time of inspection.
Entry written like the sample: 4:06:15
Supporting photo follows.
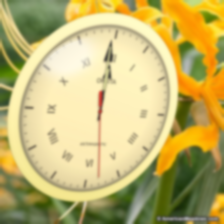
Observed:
11:59:28
